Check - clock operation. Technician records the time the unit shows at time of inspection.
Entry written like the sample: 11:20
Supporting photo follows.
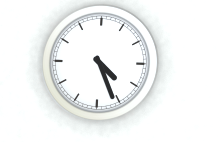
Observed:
4:26
